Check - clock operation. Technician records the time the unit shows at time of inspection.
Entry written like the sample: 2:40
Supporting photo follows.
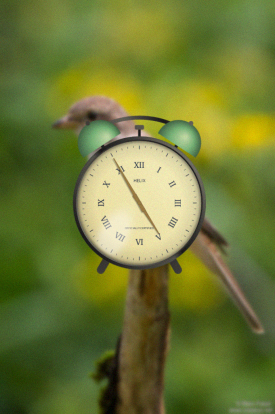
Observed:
4:55
